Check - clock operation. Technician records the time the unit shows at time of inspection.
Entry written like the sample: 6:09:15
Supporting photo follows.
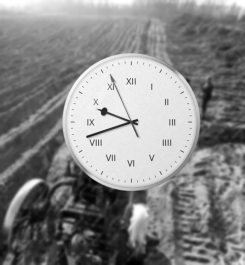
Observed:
9:41:56
